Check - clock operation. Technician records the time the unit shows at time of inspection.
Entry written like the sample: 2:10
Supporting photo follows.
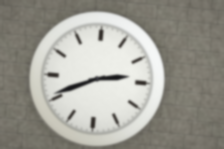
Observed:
2:41
